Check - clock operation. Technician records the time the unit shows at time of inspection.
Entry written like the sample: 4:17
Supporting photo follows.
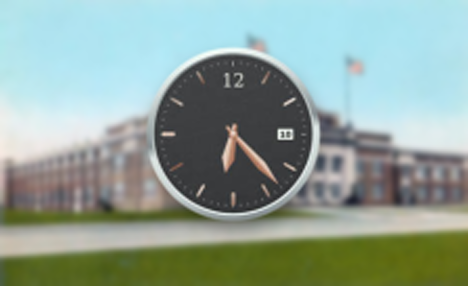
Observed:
6:23
